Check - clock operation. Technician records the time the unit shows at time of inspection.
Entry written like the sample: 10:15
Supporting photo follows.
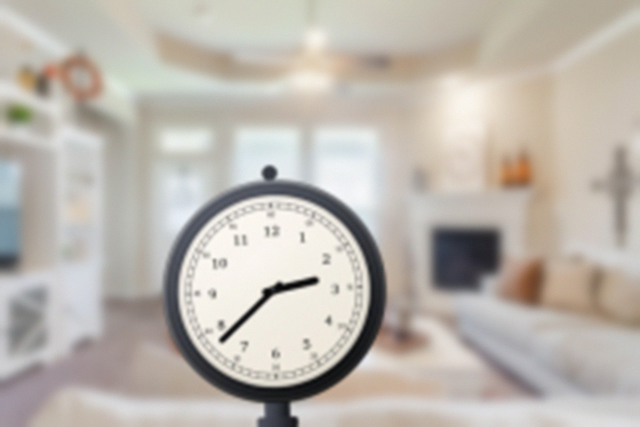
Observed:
2:38
